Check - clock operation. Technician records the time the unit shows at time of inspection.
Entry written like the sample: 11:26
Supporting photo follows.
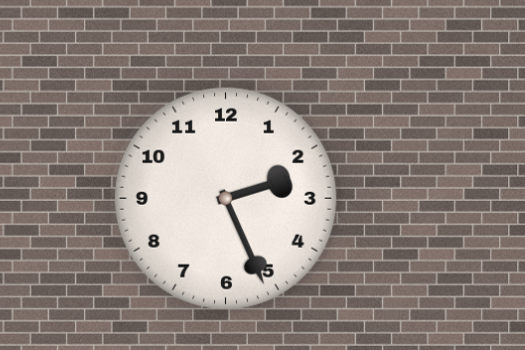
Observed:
2:26
